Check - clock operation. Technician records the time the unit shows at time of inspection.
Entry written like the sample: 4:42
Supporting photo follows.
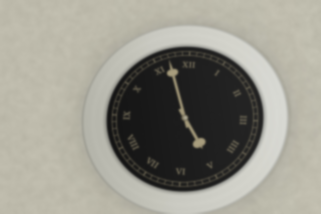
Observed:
4:57
